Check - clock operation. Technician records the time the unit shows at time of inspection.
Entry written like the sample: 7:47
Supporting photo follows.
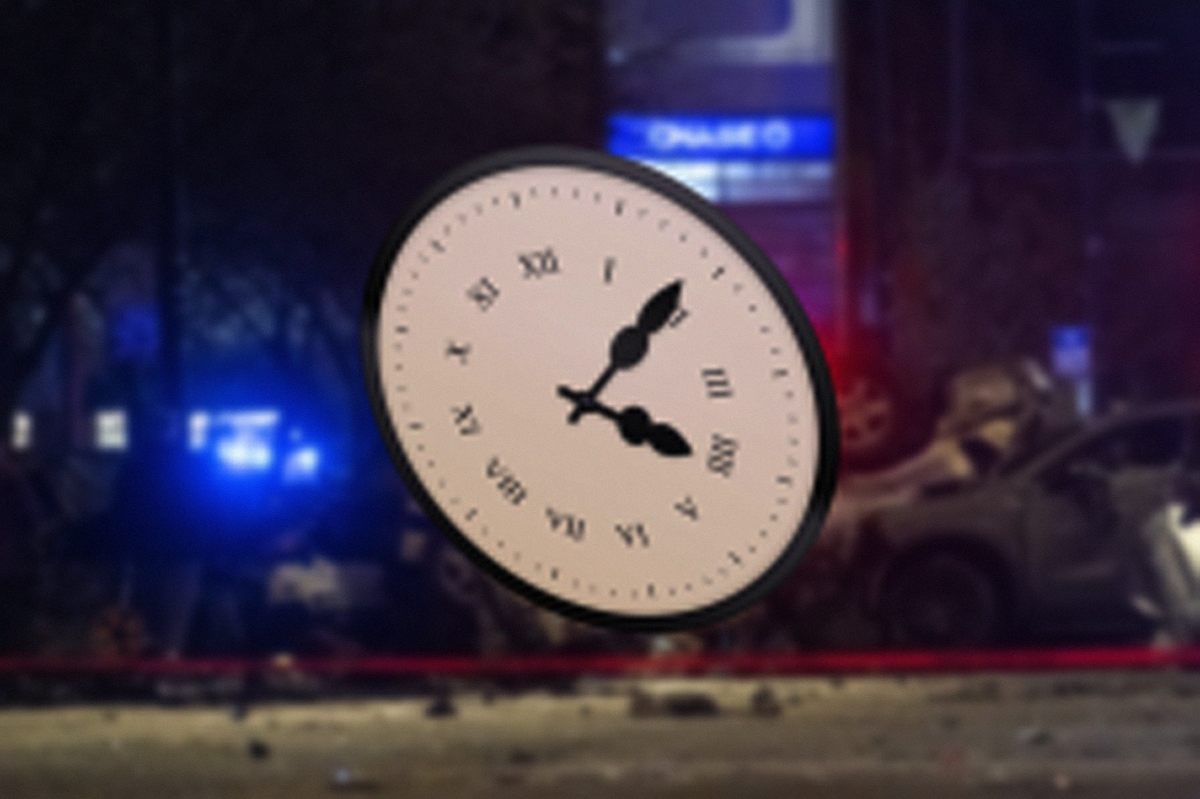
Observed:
4:09
